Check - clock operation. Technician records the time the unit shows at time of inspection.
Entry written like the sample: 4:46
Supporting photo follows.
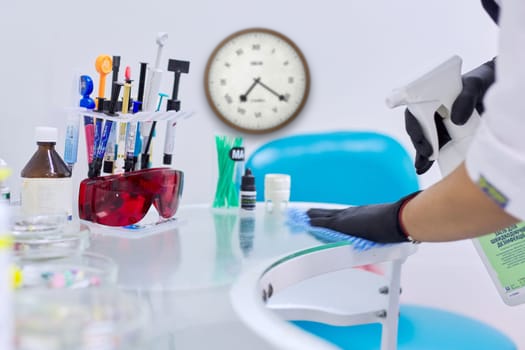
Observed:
7:21
